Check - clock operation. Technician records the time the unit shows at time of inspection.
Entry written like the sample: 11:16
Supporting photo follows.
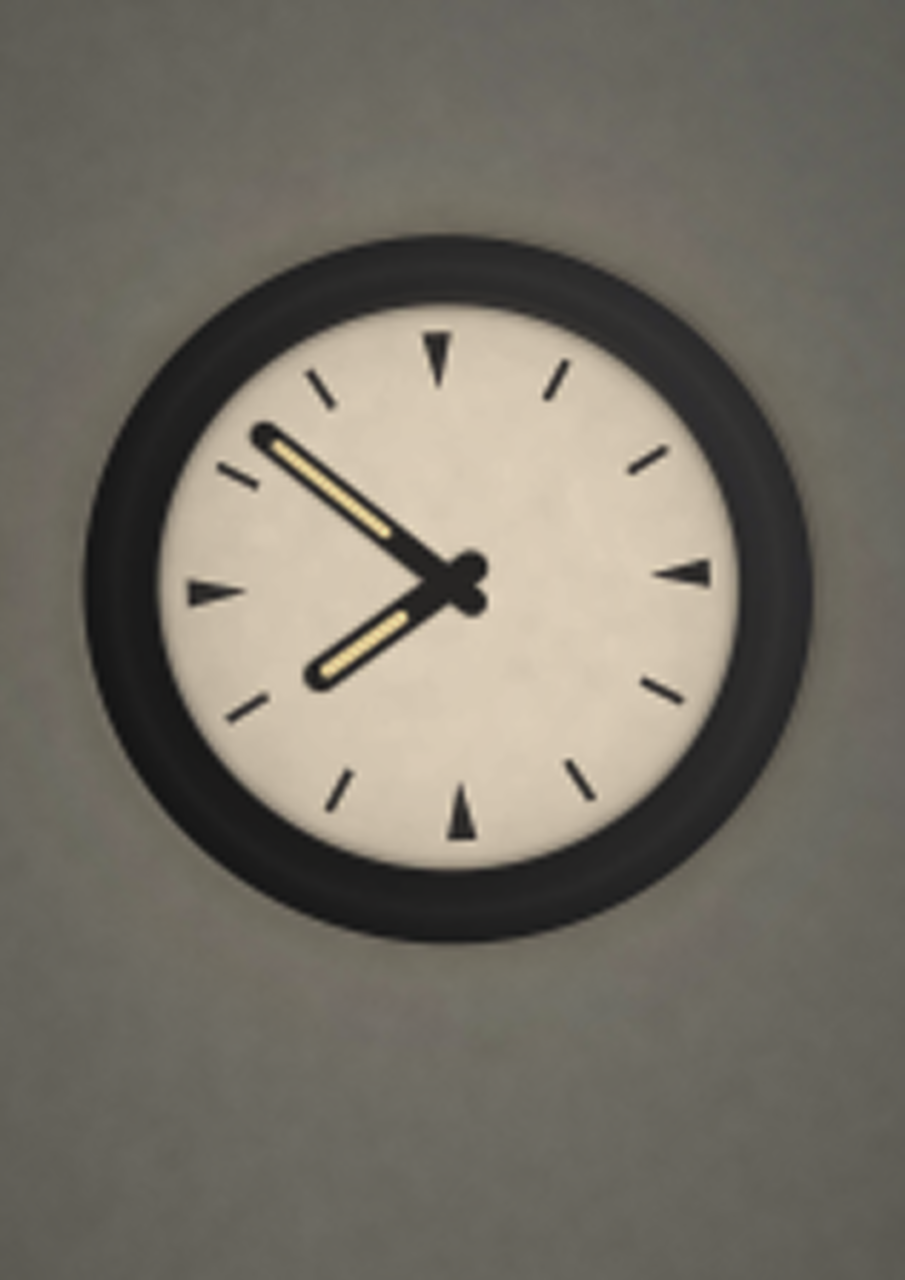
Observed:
7:52
